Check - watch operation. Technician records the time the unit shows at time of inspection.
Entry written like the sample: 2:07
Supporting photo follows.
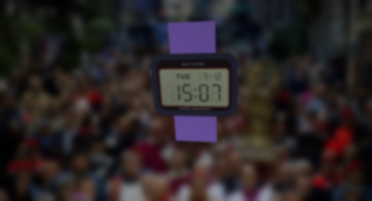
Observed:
15:07
